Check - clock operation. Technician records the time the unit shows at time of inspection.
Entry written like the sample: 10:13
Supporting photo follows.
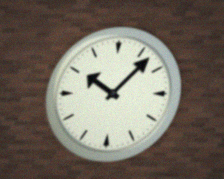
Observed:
10:07
